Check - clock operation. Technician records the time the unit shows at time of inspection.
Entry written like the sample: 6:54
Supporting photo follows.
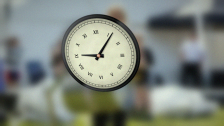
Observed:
9:06
